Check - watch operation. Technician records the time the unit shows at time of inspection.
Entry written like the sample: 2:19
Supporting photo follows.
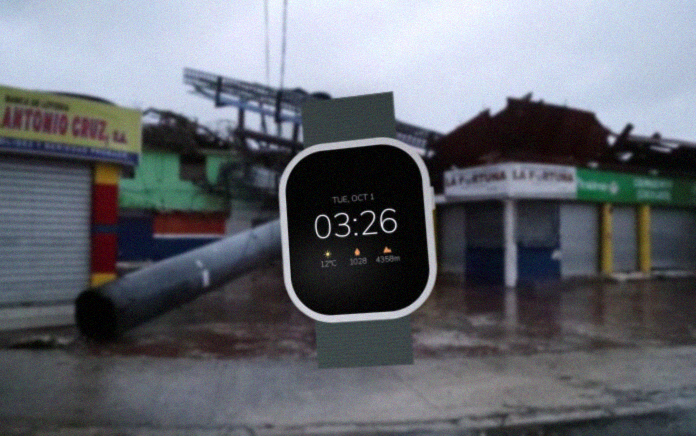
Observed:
3:26
